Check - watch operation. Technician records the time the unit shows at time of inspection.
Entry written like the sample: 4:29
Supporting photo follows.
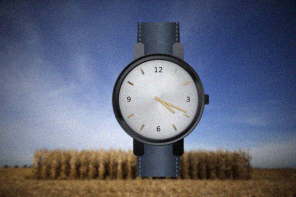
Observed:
4:19
